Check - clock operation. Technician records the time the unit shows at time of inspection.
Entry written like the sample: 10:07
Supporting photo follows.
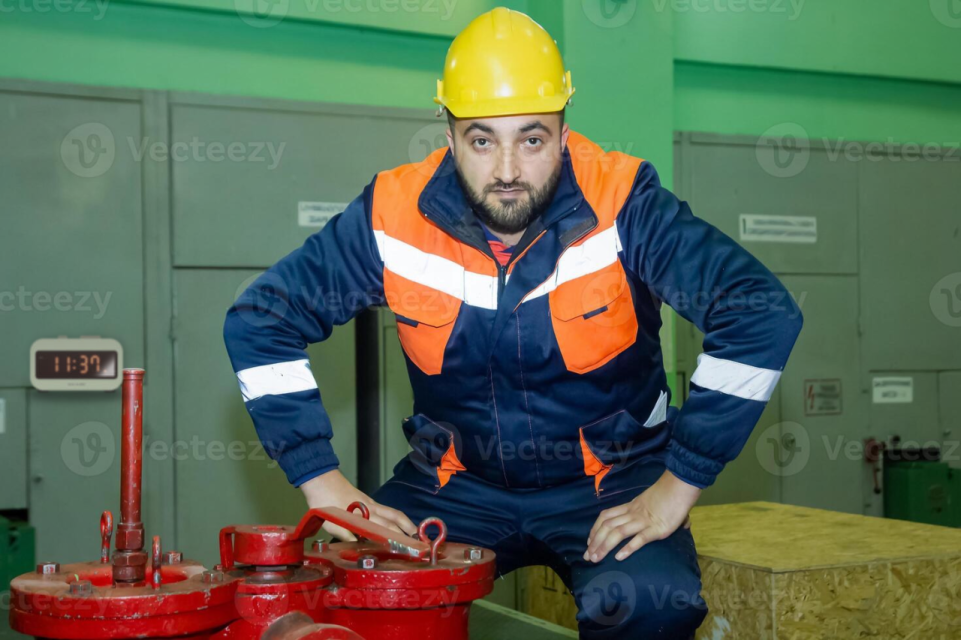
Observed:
11:37
